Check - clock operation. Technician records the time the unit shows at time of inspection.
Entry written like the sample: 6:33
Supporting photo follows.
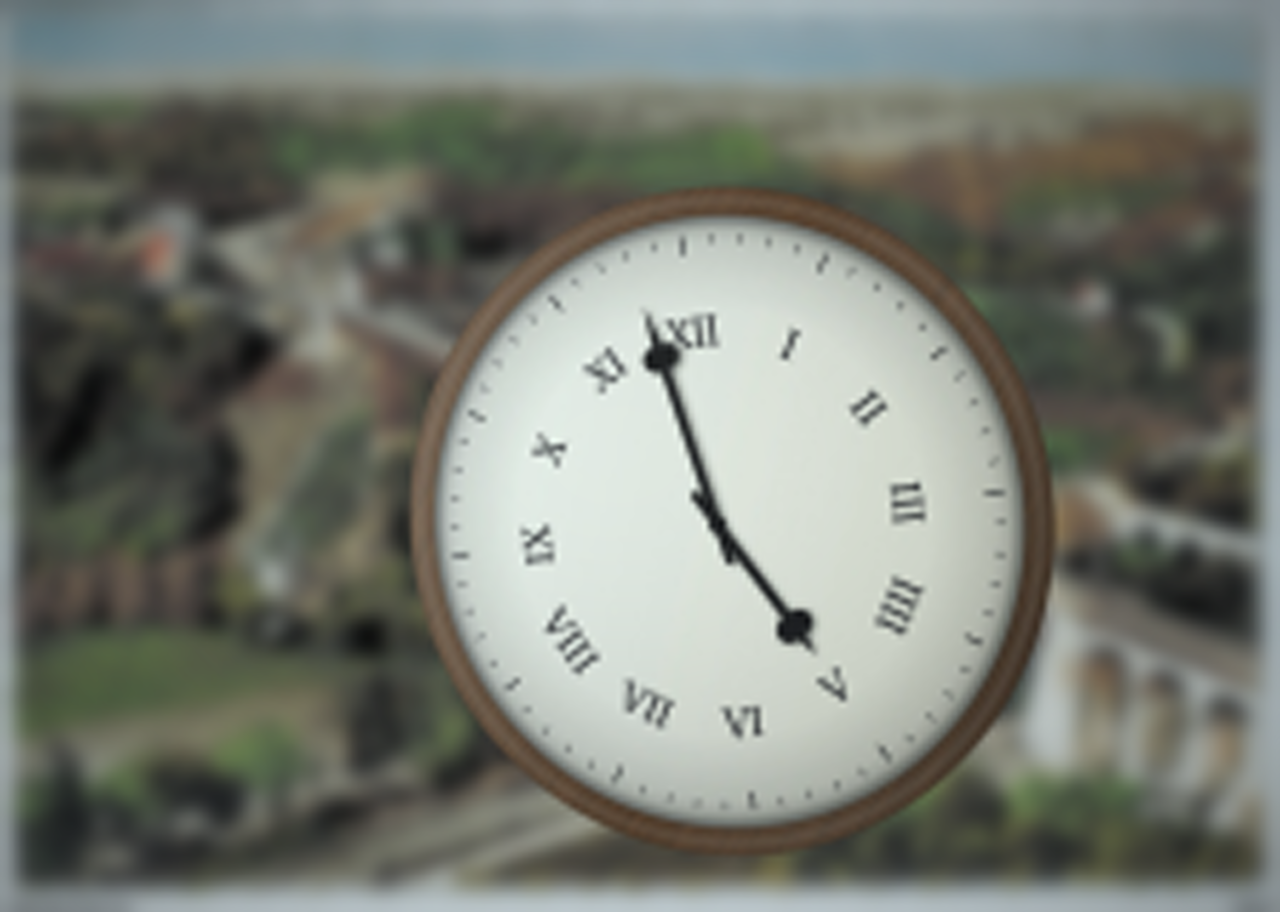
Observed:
4:58
